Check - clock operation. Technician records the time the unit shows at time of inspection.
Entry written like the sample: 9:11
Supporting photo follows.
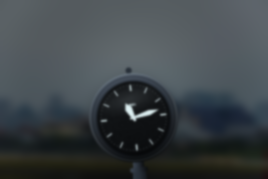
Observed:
11:13
